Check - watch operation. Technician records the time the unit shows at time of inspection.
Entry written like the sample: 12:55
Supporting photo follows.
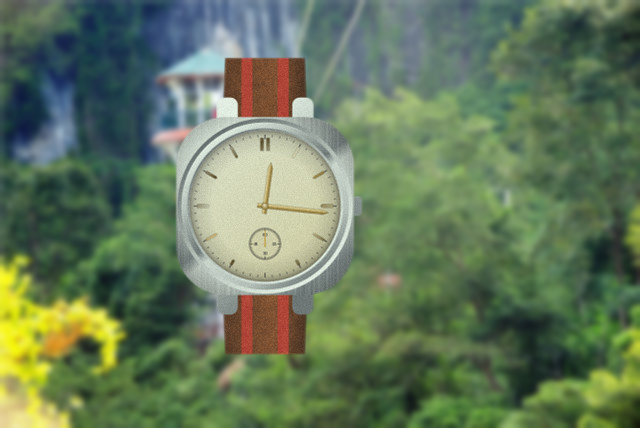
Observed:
12:16
